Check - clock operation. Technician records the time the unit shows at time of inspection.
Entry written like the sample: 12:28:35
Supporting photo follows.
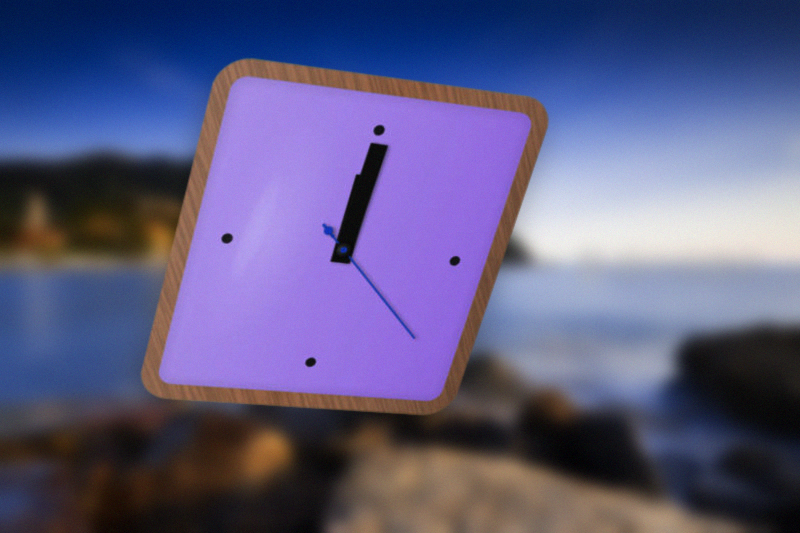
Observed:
12:00:22
